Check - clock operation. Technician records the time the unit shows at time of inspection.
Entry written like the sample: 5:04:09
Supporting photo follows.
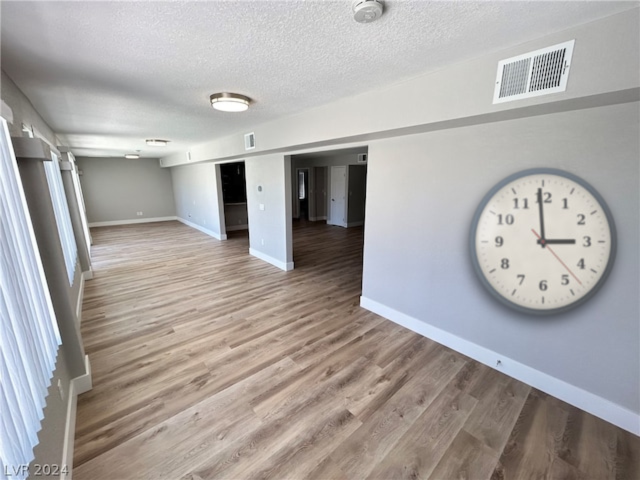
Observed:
2:59:23
